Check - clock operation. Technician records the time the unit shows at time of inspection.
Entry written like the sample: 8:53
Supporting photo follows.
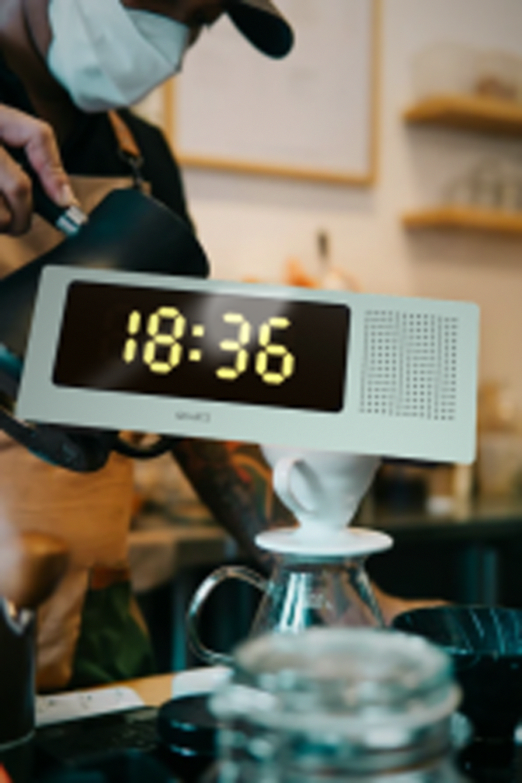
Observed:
18:36
